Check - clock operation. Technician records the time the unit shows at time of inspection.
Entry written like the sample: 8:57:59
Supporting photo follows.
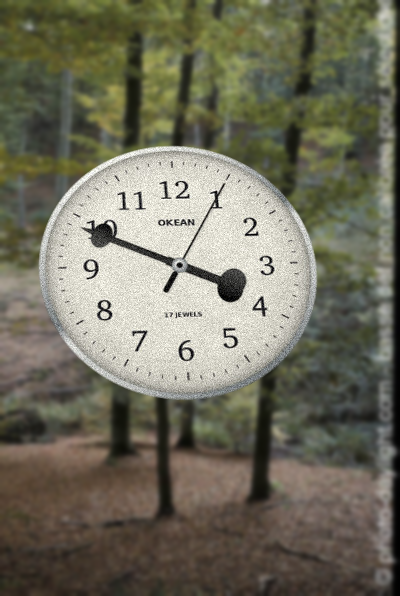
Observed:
3:49:05
